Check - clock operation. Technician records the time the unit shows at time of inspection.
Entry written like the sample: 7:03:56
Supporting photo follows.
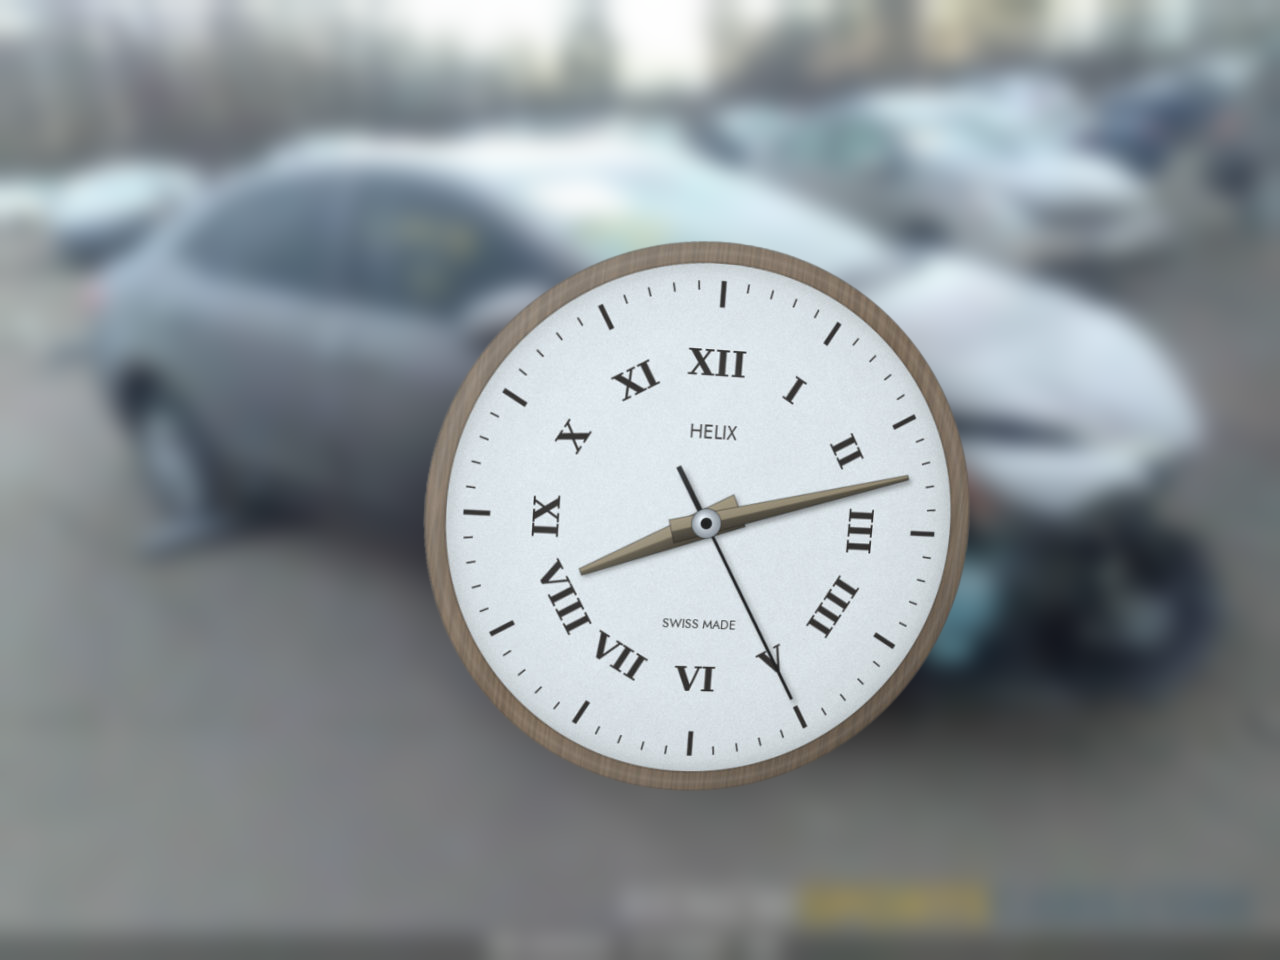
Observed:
8:12:25
